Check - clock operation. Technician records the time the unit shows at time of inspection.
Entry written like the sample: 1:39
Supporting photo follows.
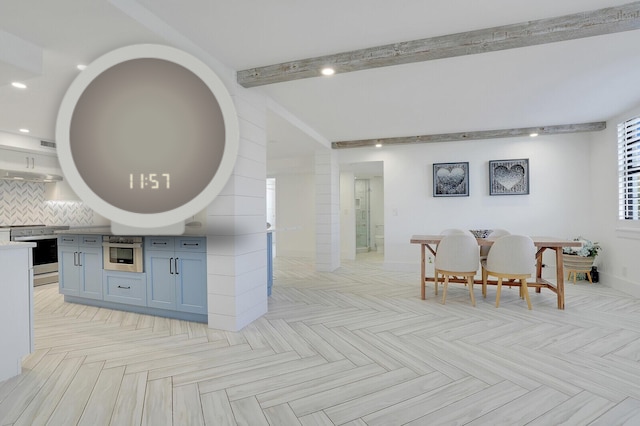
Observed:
11:57
